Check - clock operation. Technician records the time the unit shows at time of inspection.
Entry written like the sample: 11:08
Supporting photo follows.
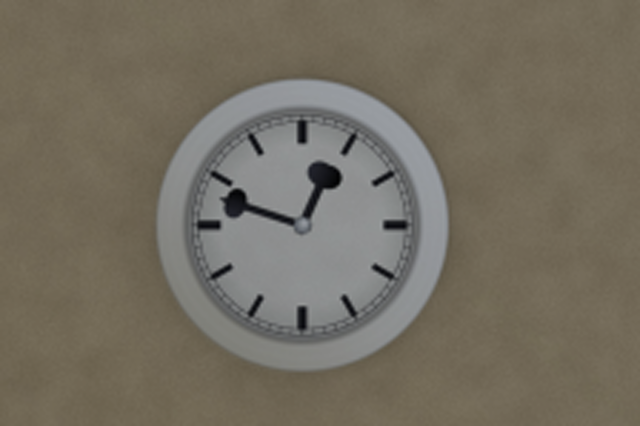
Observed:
12:48
